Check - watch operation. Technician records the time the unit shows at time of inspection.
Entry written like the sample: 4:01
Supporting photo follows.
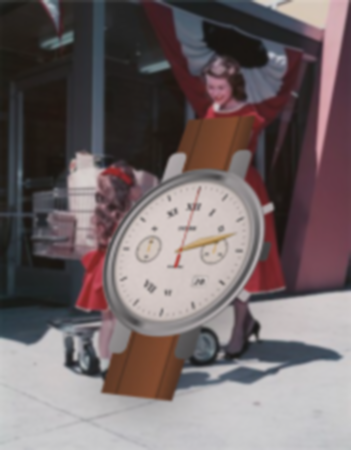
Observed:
2:12
